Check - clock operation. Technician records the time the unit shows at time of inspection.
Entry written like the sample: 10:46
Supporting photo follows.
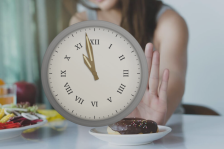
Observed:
10:58
